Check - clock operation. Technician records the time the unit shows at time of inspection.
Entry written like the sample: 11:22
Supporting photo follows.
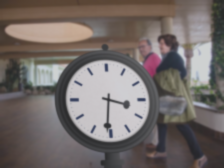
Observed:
3:31
